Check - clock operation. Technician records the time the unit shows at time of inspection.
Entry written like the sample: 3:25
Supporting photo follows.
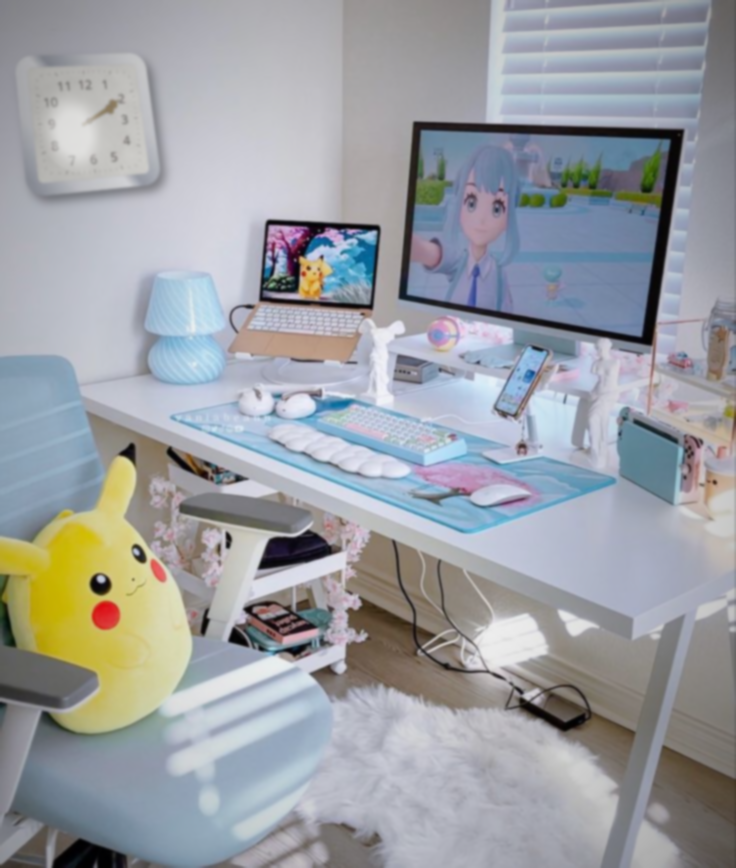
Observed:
2:10
